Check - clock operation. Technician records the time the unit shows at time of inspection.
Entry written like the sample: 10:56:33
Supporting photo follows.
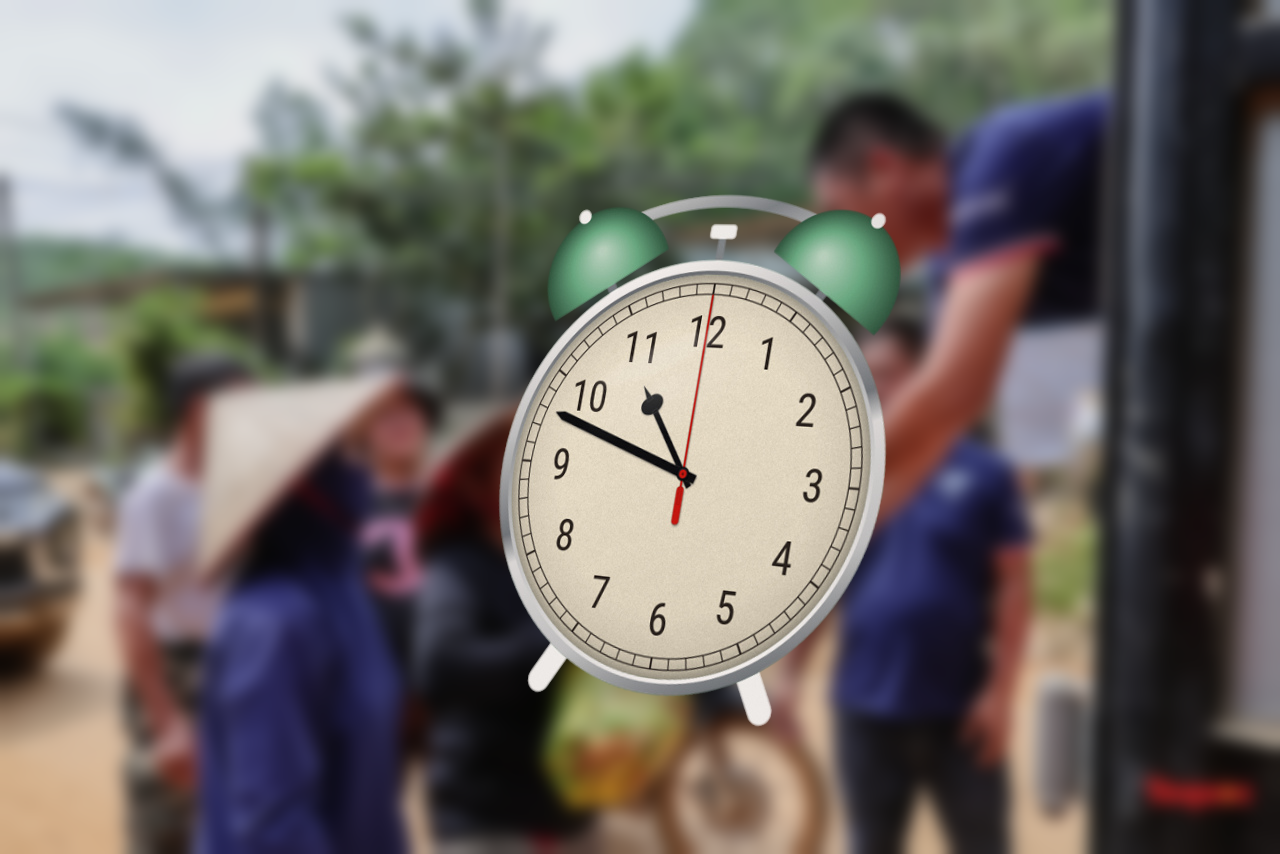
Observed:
10:48:00
